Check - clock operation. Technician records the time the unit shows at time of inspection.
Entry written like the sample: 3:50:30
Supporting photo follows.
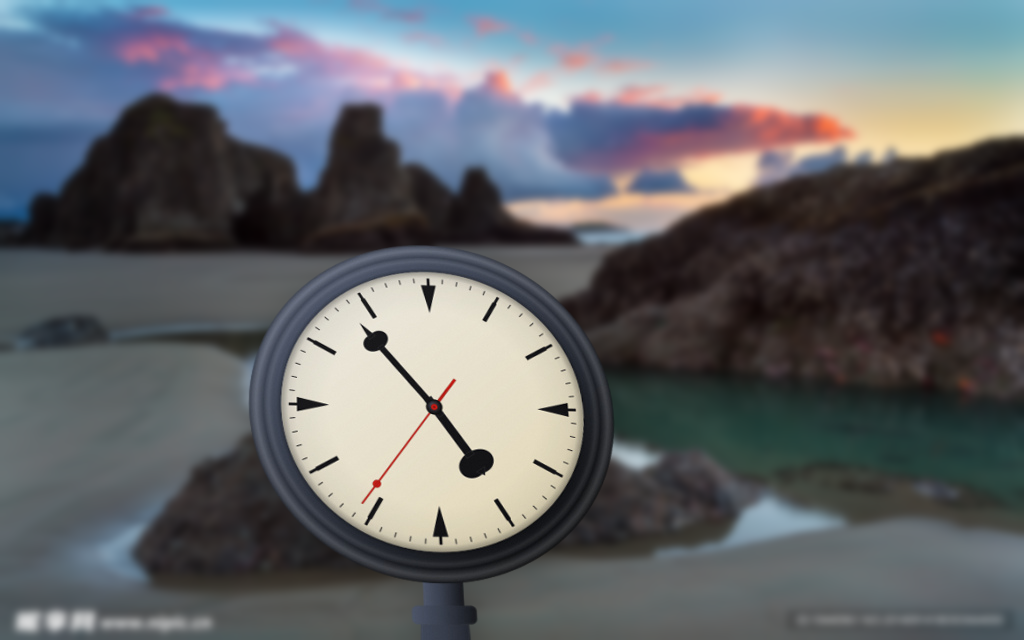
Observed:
4:53:36
